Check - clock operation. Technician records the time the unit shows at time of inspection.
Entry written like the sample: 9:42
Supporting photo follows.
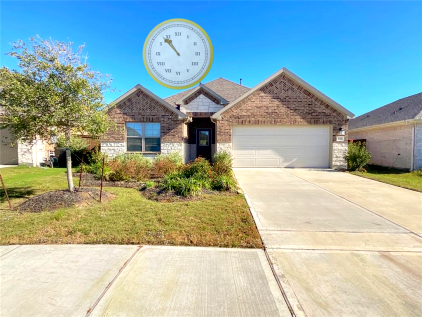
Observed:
10:53
